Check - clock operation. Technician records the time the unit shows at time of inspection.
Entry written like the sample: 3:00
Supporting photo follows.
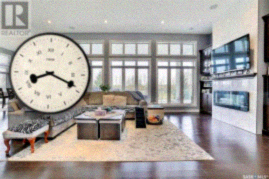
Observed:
8:19
